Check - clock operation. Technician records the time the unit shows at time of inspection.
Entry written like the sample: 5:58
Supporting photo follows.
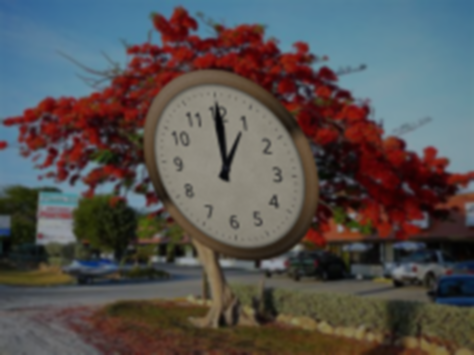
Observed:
1:00
